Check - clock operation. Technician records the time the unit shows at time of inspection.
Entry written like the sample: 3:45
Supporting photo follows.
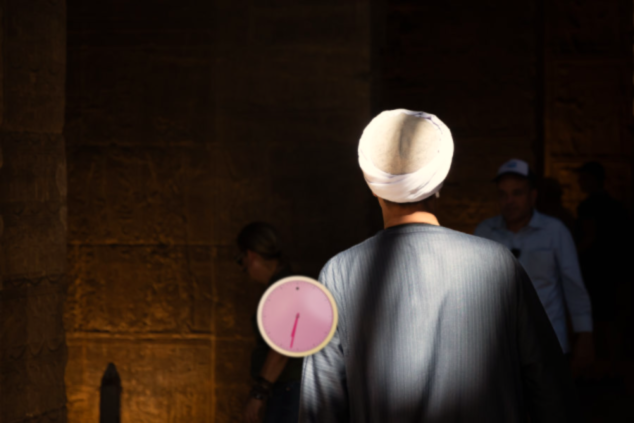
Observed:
6:32
